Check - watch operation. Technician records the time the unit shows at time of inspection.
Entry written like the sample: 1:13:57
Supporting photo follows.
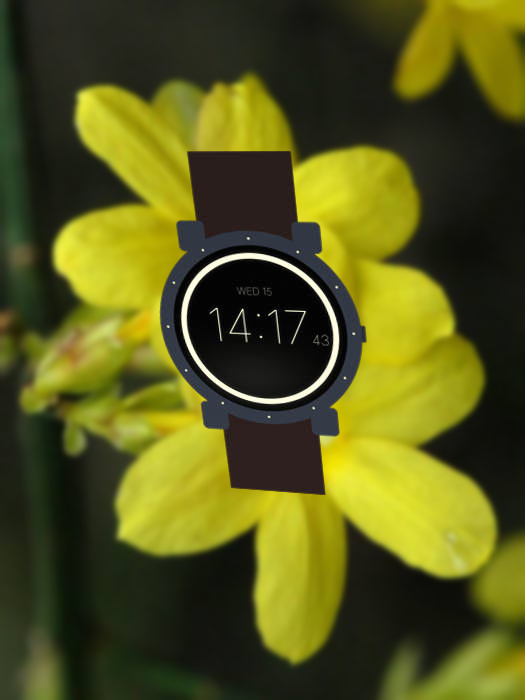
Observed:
14:17:43
